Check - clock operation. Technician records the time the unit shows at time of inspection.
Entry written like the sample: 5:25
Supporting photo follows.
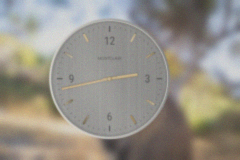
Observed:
2:43
